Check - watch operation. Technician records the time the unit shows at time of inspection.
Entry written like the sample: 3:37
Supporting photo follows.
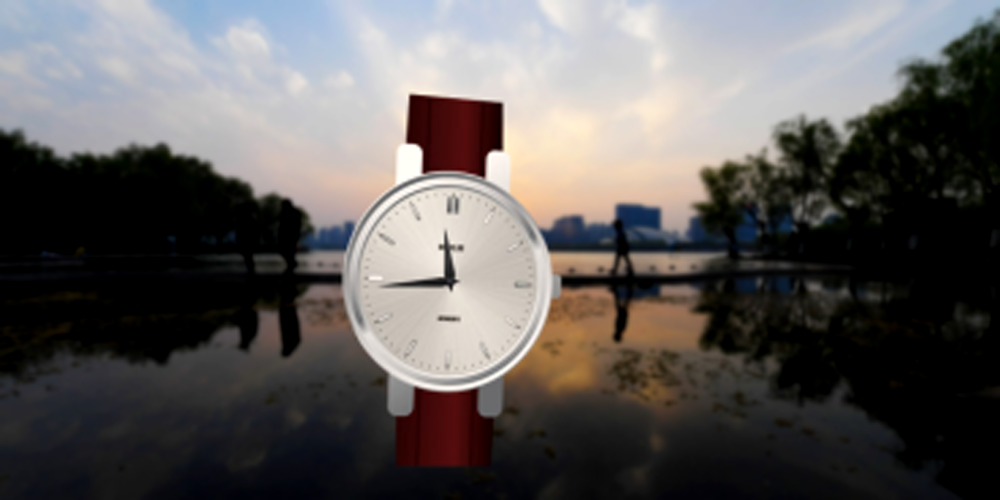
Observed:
11:44
